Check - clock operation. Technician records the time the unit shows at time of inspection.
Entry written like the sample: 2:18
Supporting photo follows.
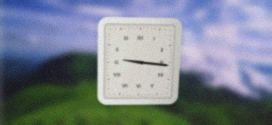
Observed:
9:16
